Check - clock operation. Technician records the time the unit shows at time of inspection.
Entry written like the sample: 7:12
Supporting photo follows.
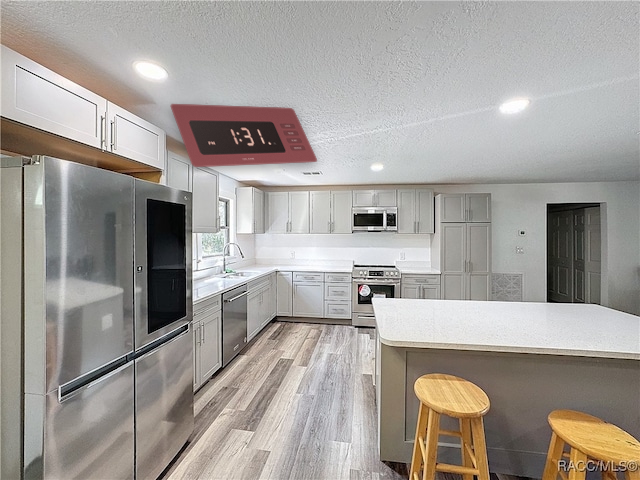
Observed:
1:31
